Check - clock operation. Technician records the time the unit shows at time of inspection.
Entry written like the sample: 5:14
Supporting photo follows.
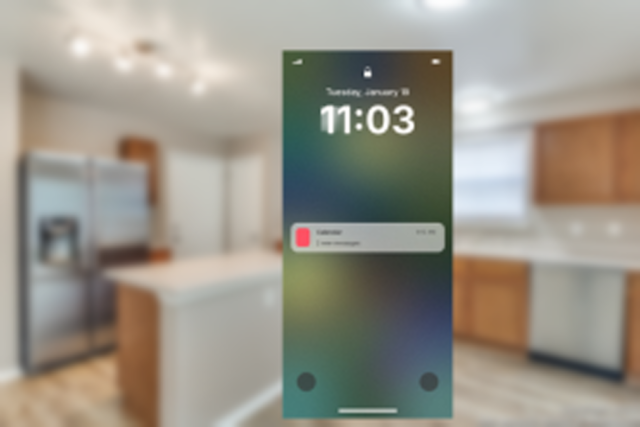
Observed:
11:03
